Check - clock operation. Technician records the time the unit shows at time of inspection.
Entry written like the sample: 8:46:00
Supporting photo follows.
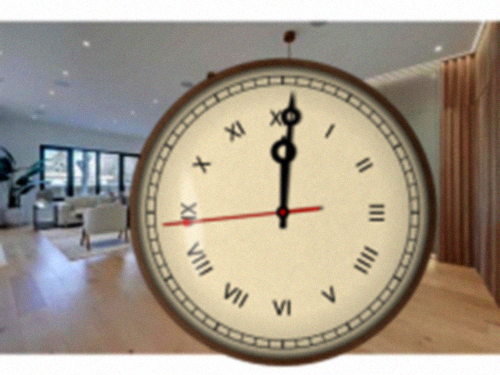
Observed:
12:00:44
